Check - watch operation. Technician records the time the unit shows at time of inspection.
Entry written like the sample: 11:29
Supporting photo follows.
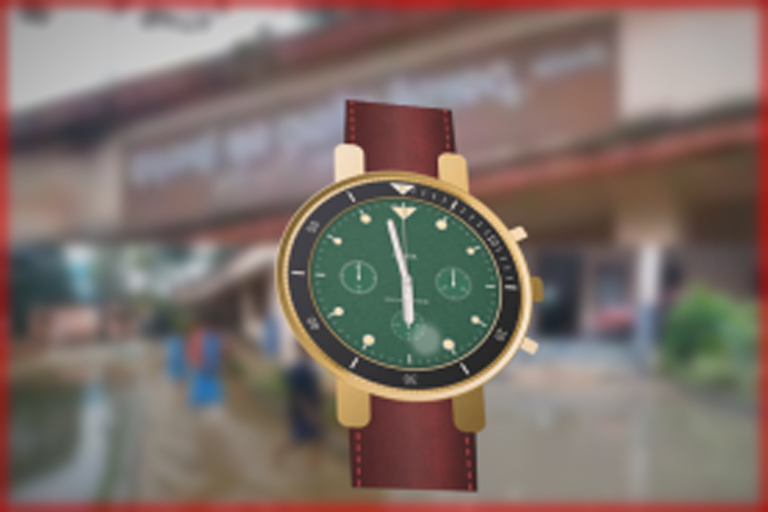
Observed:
5:58
